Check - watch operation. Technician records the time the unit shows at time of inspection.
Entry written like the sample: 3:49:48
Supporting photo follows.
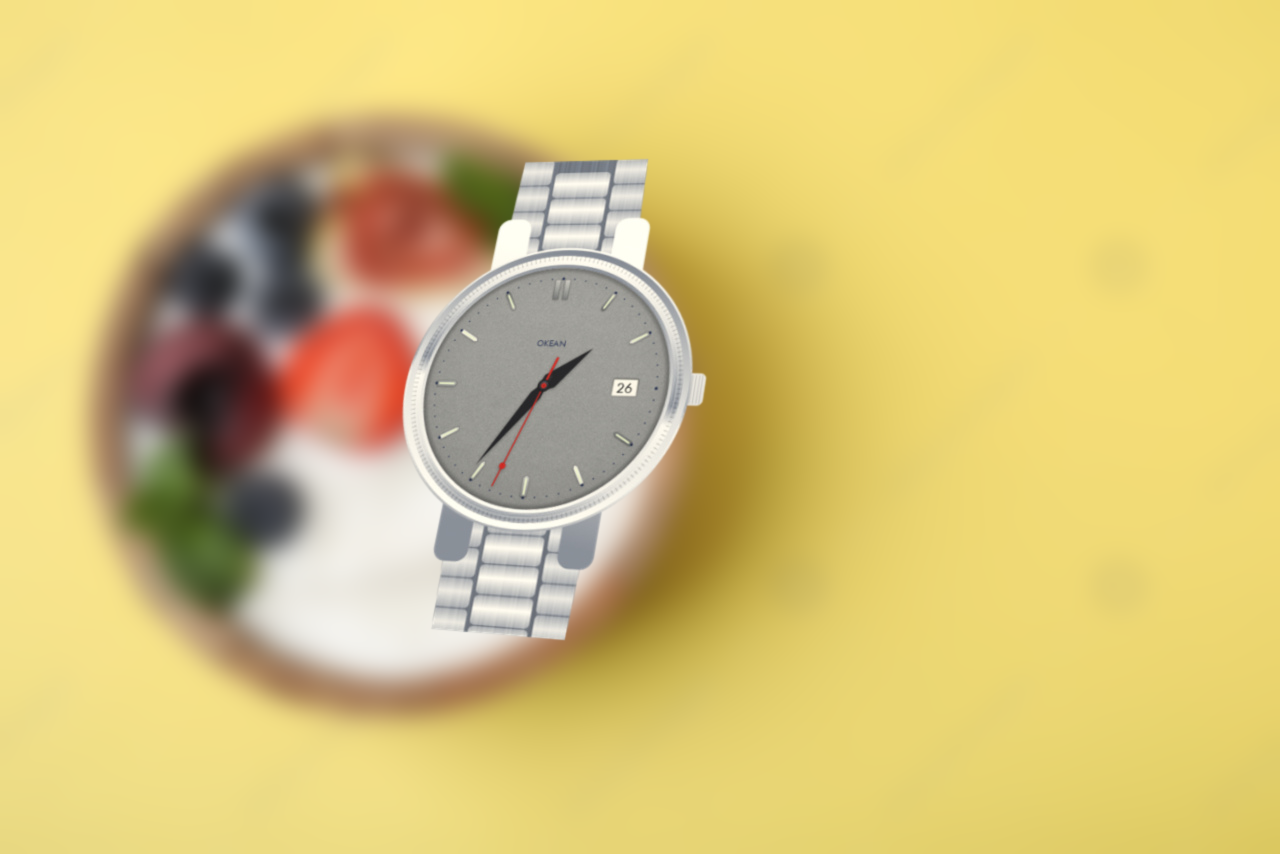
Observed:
1:35:33
